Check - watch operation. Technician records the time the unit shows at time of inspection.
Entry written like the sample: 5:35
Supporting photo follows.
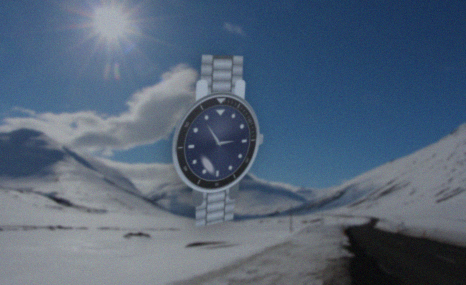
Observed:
2:54
